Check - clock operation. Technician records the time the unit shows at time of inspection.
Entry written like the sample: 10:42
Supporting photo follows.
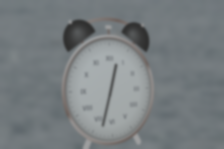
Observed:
12:33
